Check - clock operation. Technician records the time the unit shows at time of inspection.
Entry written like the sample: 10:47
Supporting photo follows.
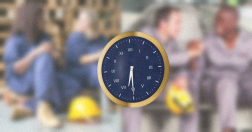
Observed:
6:30
